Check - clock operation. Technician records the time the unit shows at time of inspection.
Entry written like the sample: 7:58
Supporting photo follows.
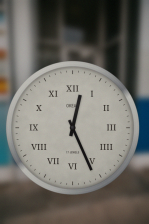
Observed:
12:26
